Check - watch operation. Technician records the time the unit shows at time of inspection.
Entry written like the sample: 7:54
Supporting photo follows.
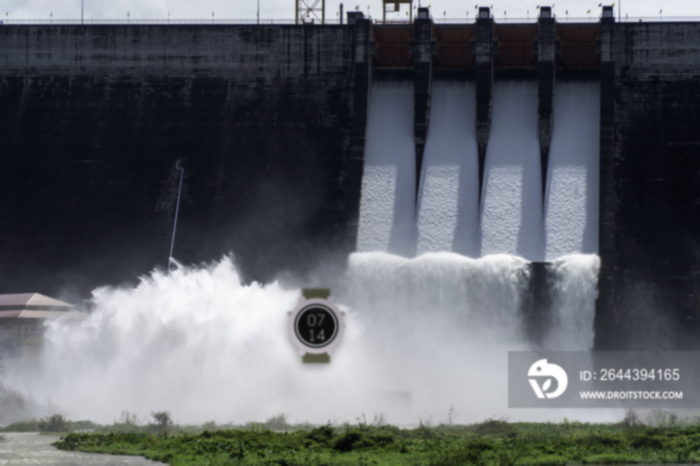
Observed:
7:14
